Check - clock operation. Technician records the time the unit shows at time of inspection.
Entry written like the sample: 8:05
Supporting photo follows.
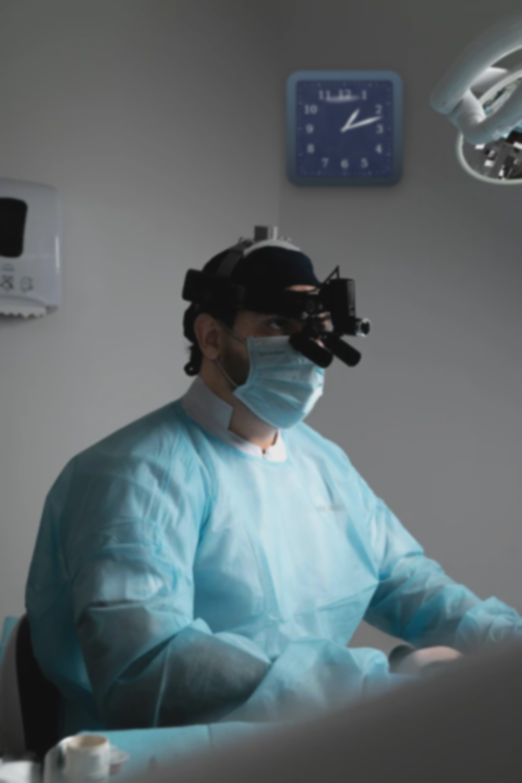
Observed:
1:12
